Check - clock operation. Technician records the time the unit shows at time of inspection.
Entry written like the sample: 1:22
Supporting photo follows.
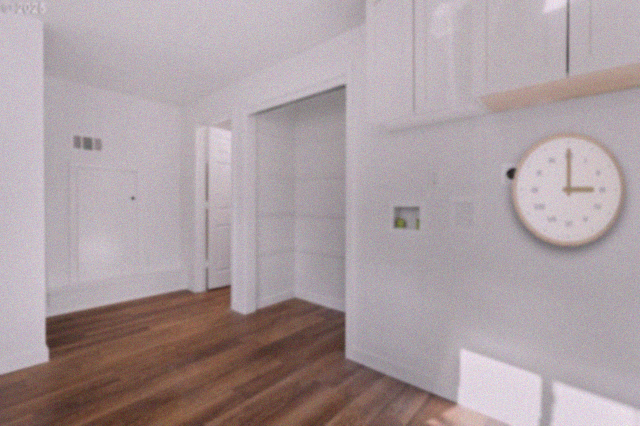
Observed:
3:00
